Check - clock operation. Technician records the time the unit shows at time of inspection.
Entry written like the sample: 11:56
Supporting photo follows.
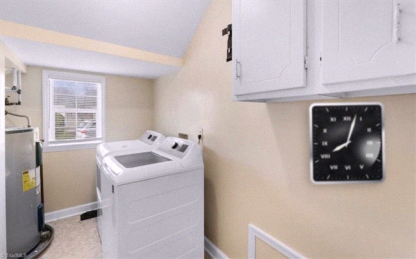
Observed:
8:03
